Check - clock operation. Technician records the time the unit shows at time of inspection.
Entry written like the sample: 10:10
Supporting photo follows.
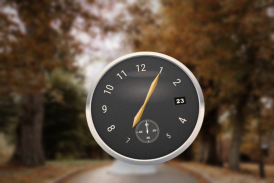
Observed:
7:05
